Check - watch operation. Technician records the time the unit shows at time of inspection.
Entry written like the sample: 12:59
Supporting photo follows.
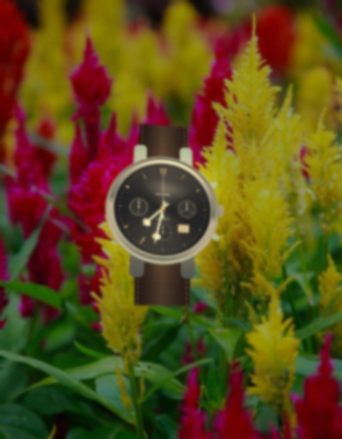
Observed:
7:32
